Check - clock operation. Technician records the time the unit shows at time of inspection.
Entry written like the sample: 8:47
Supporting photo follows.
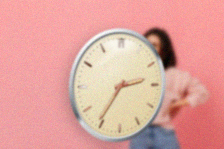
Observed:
2:36
